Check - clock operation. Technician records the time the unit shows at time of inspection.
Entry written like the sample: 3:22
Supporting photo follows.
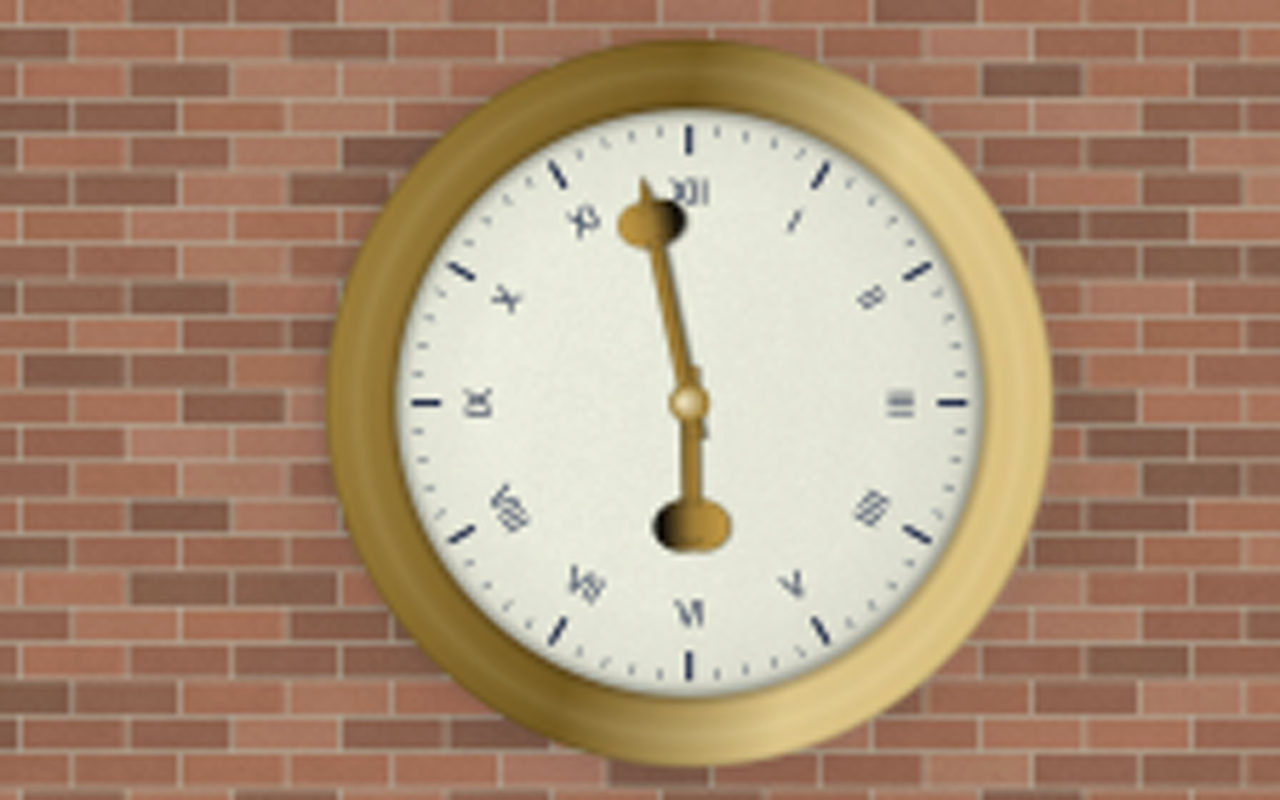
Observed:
5:58
